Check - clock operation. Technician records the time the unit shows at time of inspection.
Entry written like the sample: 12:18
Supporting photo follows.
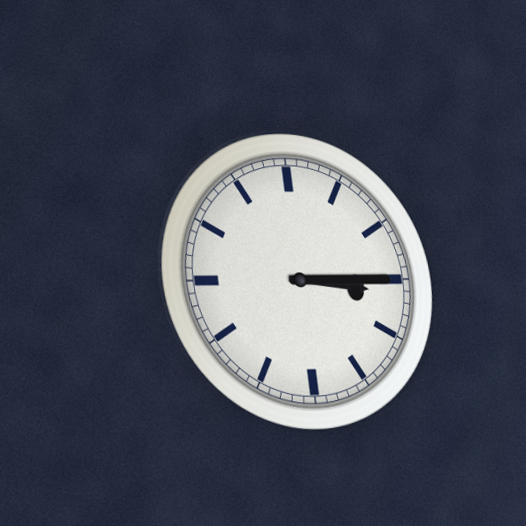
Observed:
3:15
